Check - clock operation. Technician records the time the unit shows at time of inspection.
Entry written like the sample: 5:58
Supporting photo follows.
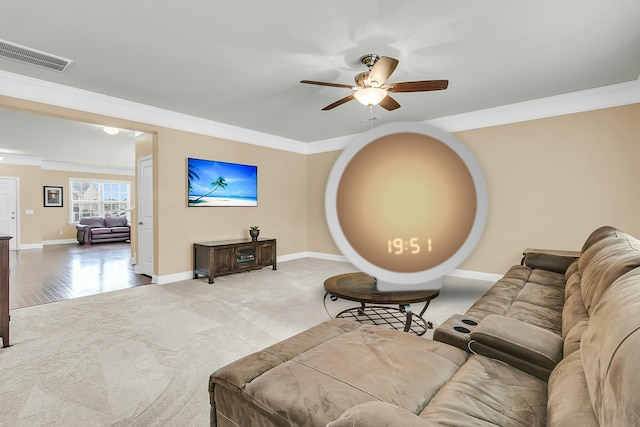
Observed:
19:51
